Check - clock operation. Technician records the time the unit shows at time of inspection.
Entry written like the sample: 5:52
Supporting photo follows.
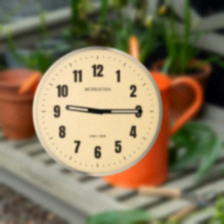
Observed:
9:15
